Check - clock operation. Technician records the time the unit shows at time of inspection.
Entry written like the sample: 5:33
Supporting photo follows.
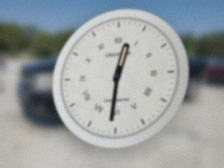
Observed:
12:31
